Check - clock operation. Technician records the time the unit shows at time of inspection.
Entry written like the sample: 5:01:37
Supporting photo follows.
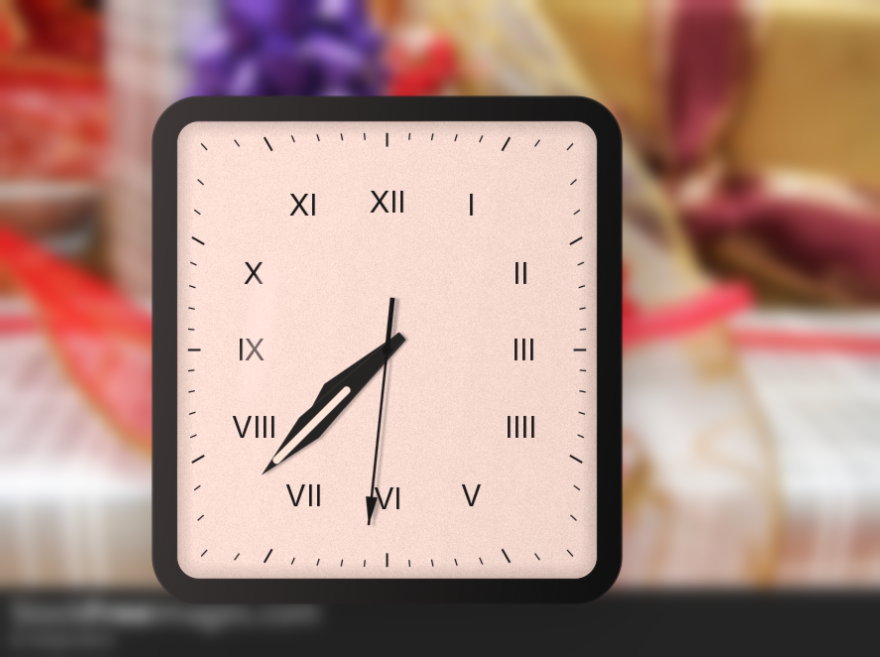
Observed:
7:37:31
